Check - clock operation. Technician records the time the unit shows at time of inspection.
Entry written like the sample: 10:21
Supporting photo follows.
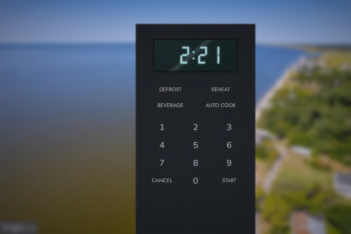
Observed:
2:21
